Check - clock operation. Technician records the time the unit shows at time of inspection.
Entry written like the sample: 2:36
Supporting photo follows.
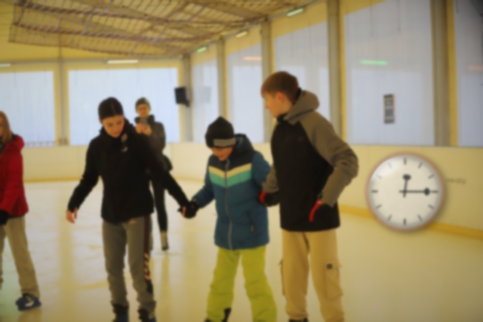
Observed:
12:15
